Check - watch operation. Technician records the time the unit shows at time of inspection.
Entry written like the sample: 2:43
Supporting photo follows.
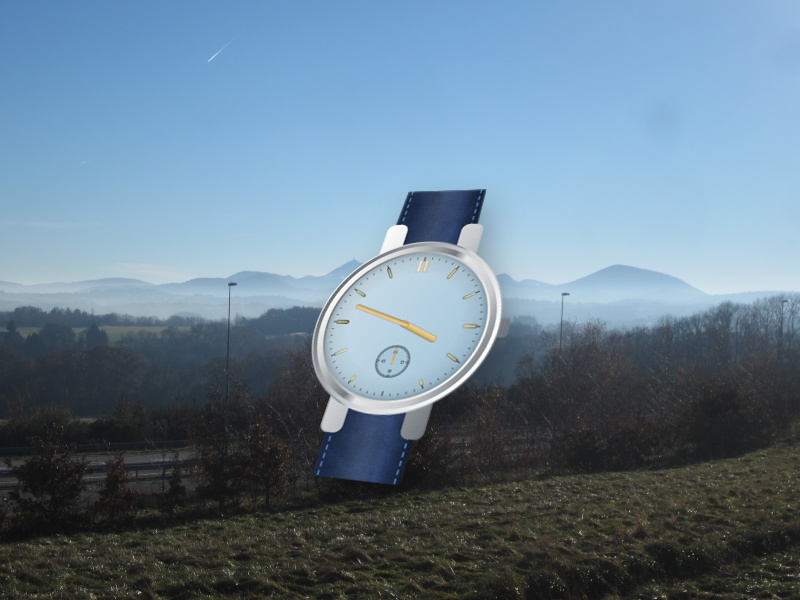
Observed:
3:48
